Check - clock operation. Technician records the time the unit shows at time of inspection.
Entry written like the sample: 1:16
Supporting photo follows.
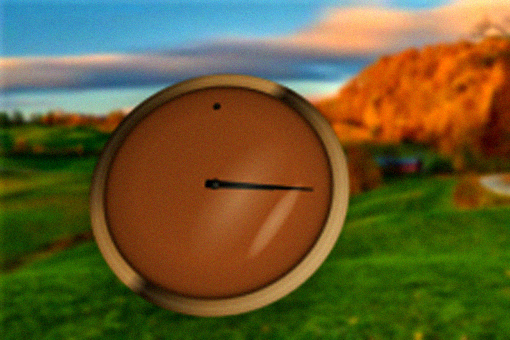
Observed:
3:16
